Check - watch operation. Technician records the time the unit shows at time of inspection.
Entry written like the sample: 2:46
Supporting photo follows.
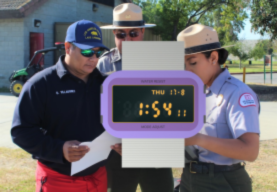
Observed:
1:54
